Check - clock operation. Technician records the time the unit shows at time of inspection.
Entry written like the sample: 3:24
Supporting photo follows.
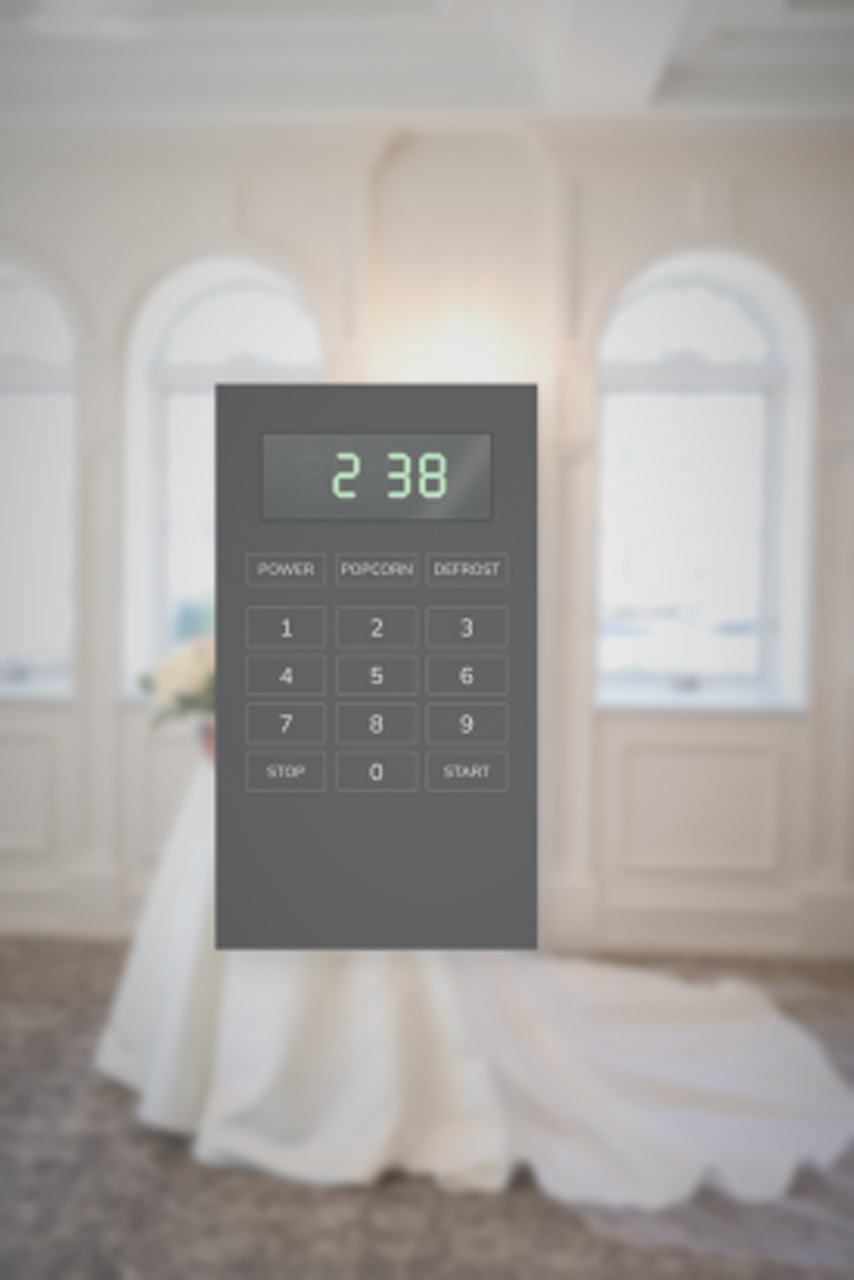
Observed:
2:38
